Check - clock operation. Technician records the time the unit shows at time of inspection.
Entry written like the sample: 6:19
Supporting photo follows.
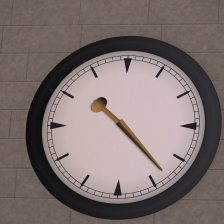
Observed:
10:23
